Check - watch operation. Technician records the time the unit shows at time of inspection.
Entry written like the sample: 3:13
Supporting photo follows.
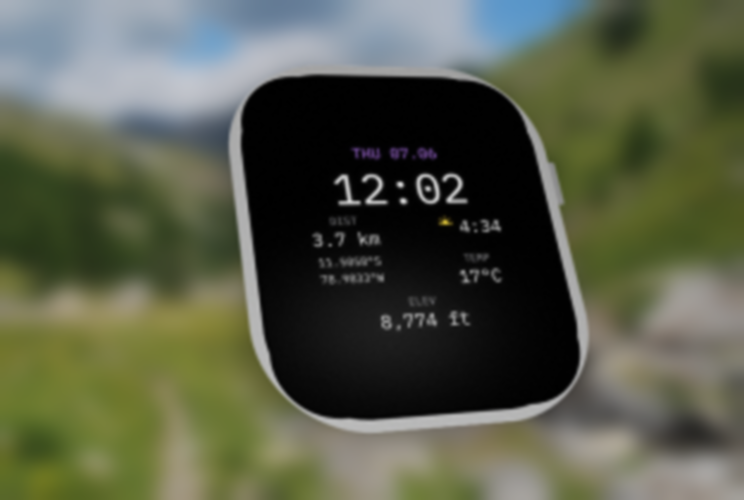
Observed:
12:02
